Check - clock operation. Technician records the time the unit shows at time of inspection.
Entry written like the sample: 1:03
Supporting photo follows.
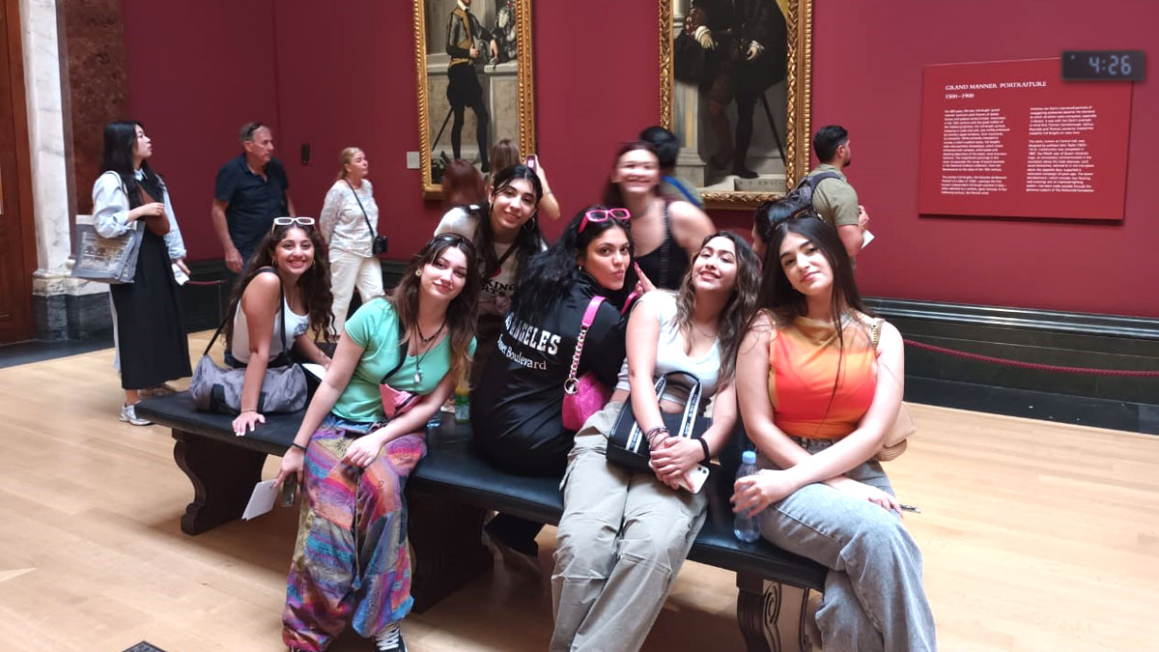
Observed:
4:26
